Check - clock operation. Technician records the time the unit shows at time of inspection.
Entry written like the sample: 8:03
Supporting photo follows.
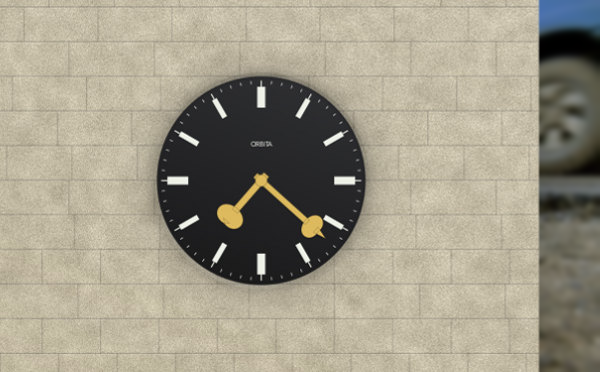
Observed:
7:22
